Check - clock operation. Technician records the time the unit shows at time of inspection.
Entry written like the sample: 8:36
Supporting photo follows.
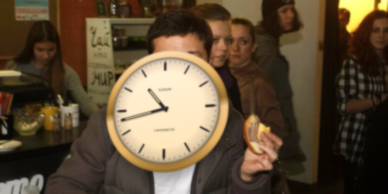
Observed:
10:43
